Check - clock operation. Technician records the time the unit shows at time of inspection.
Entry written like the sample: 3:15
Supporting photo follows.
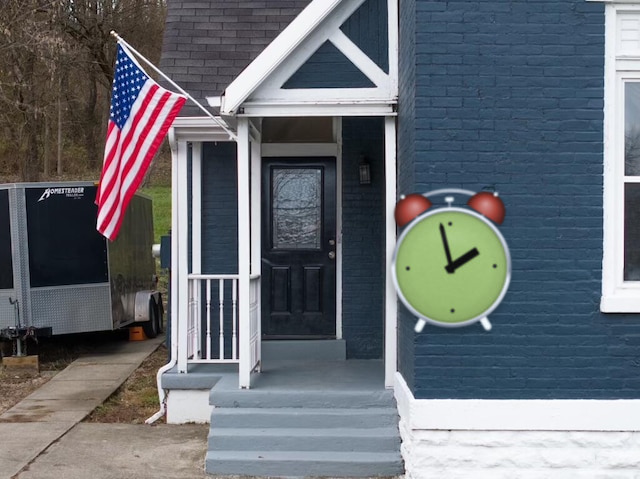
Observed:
1:58
